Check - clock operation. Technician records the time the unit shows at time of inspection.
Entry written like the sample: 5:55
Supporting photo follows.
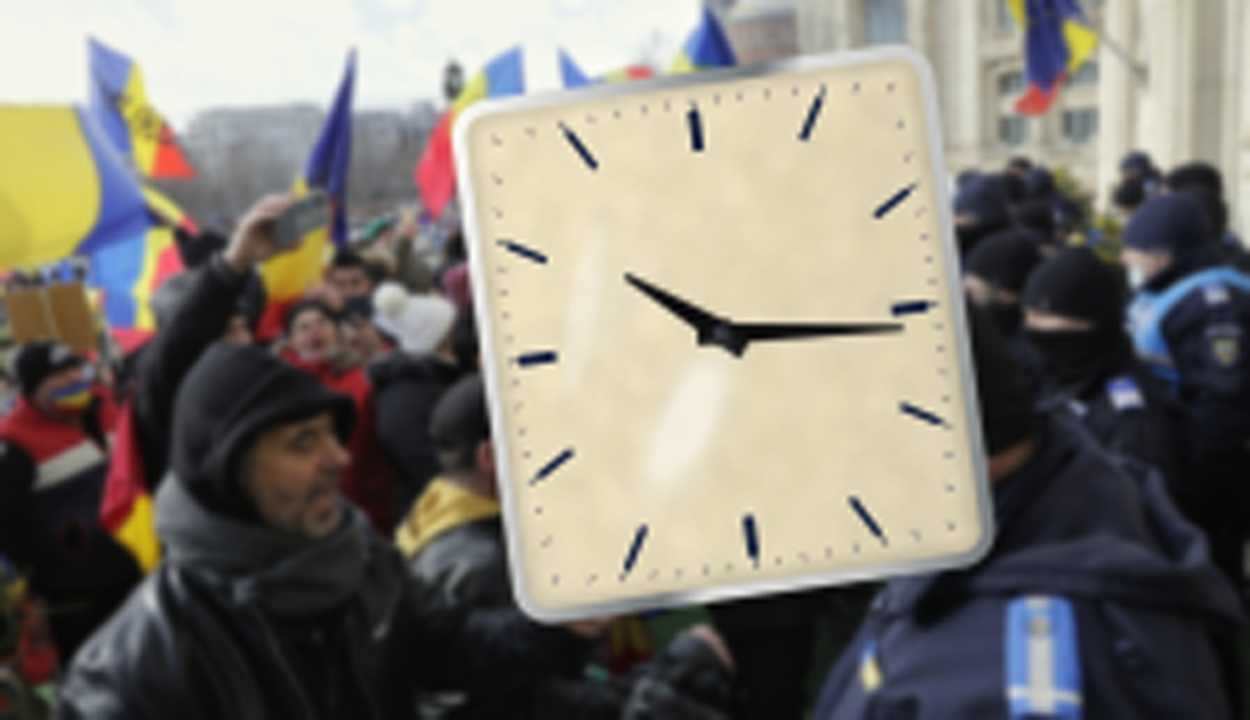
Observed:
10:16
